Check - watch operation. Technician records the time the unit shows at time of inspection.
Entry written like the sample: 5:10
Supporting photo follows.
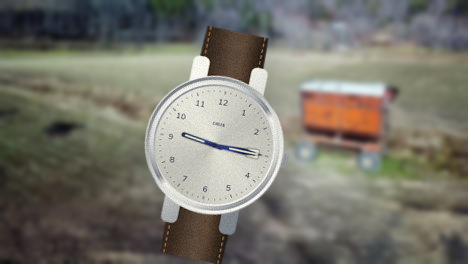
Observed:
9:15
